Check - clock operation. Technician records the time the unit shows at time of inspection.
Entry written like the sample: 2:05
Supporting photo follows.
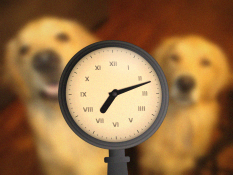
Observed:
7:12
